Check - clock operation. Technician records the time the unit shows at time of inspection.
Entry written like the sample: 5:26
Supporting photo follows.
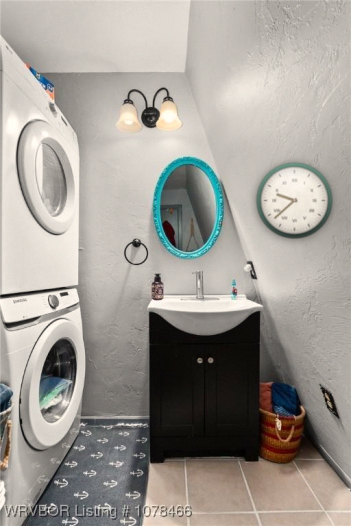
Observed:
9:38
